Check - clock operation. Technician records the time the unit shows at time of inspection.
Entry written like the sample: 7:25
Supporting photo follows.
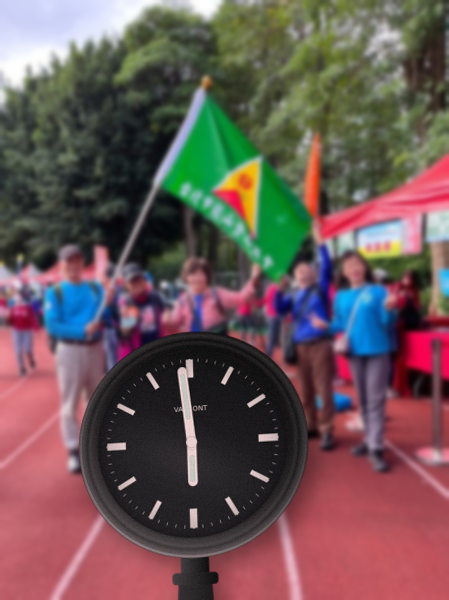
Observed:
5:59
